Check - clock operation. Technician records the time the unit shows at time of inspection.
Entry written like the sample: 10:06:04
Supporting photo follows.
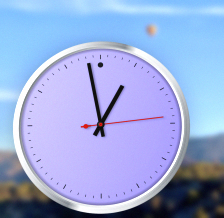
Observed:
12:58:14
